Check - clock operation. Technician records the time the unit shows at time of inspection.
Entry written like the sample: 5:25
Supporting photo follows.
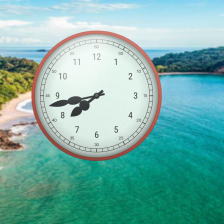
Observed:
7:43
